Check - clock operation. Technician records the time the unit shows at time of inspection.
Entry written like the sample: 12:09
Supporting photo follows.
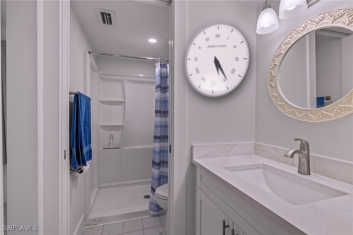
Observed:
5:24
